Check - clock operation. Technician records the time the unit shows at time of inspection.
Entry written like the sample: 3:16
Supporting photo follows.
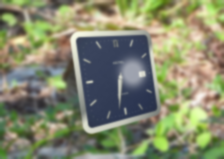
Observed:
6:32
